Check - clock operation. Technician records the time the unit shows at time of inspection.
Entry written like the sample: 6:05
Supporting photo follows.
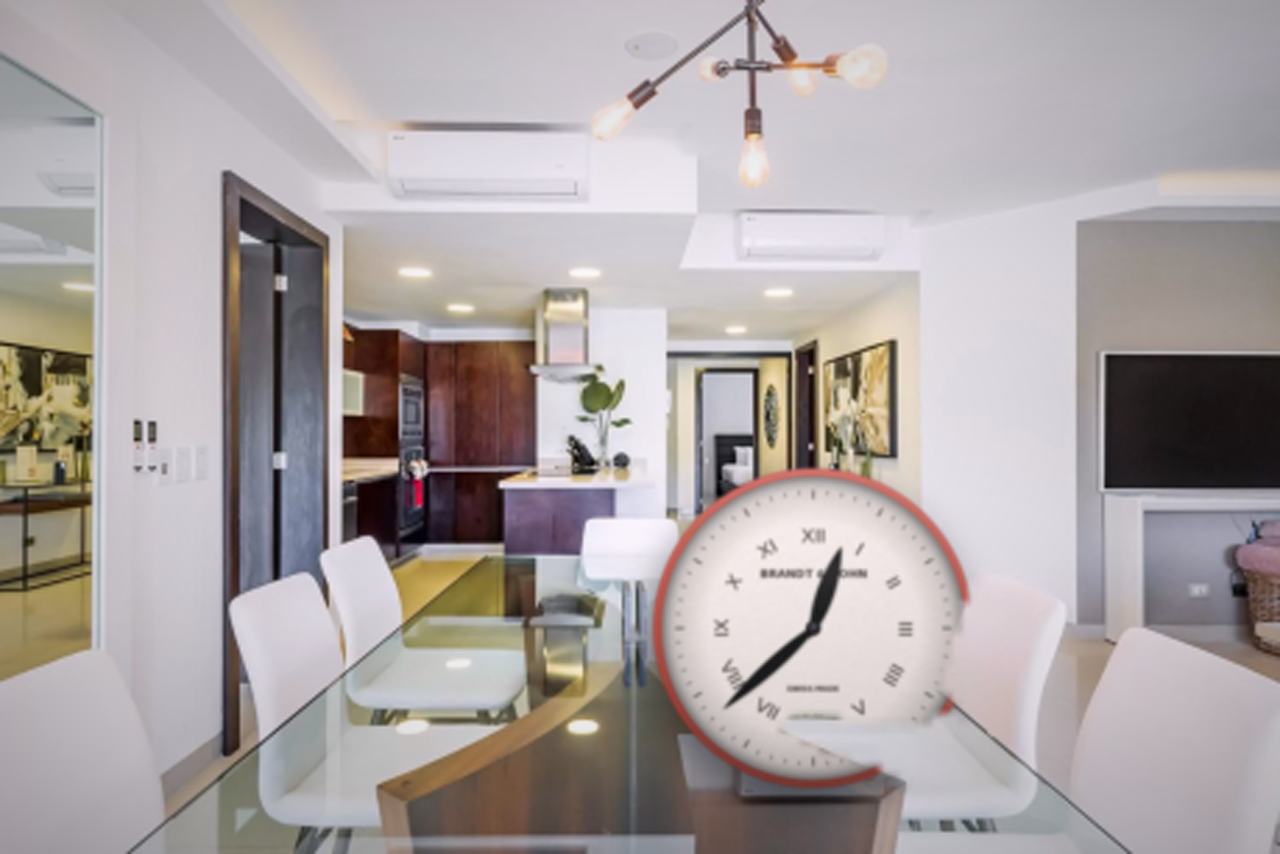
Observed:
12:38
